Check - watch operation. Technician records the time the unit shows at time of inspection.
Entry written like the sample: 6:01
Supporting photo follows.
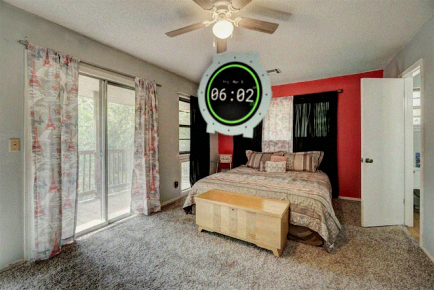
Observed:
6:02
